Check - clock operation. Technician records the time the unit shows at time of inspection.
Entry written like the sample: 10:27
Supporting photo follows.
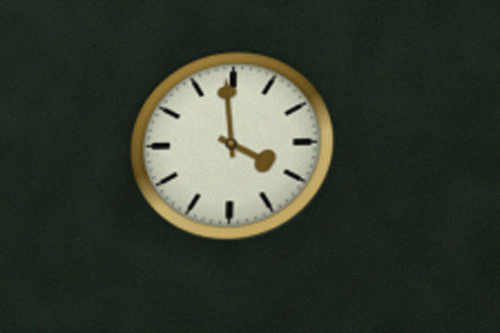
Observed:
3:59
